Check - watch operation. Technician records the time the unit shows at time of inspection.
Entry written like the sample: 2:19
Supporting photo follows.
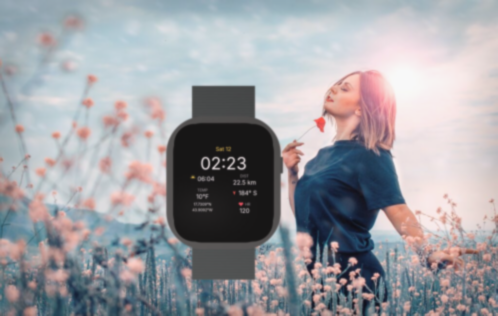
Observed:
2:23
